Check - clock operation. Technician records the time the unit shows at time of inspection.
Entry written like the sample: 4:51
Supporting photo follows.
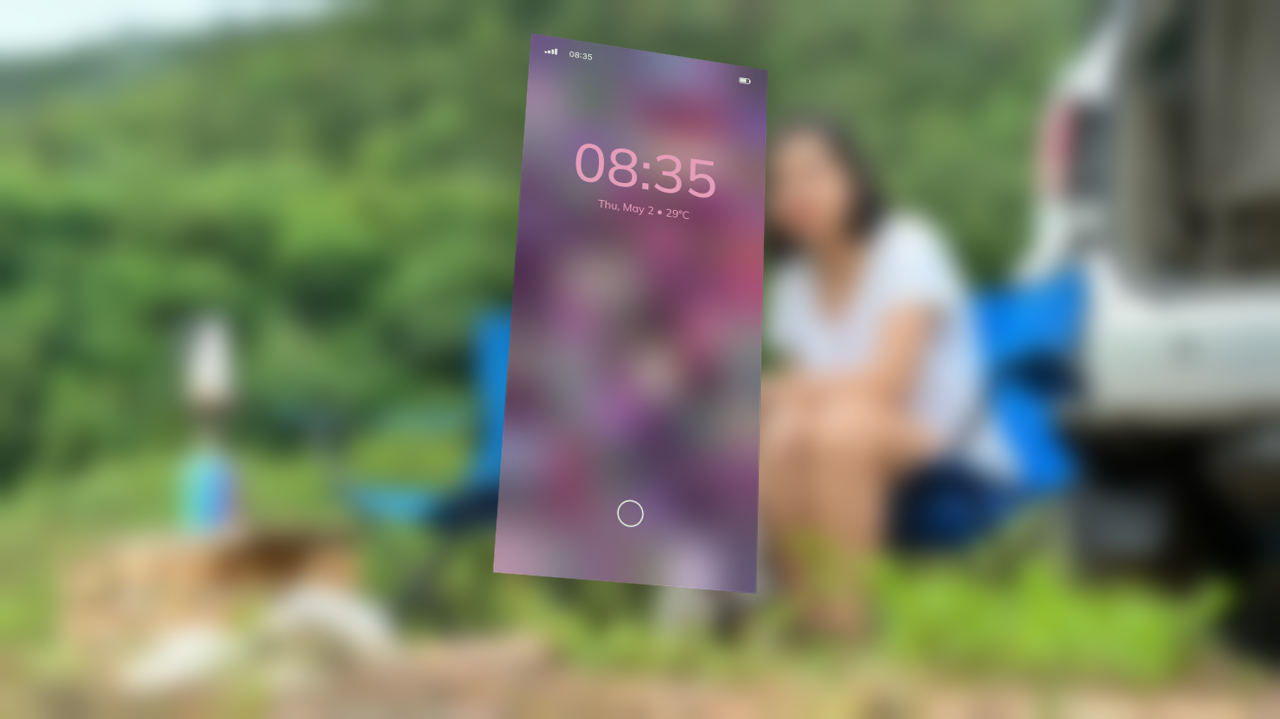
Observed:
8:35
